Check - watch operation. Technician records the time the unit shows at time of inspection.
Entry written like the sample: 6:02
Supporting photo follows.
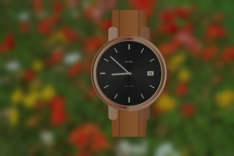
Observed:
8:52
